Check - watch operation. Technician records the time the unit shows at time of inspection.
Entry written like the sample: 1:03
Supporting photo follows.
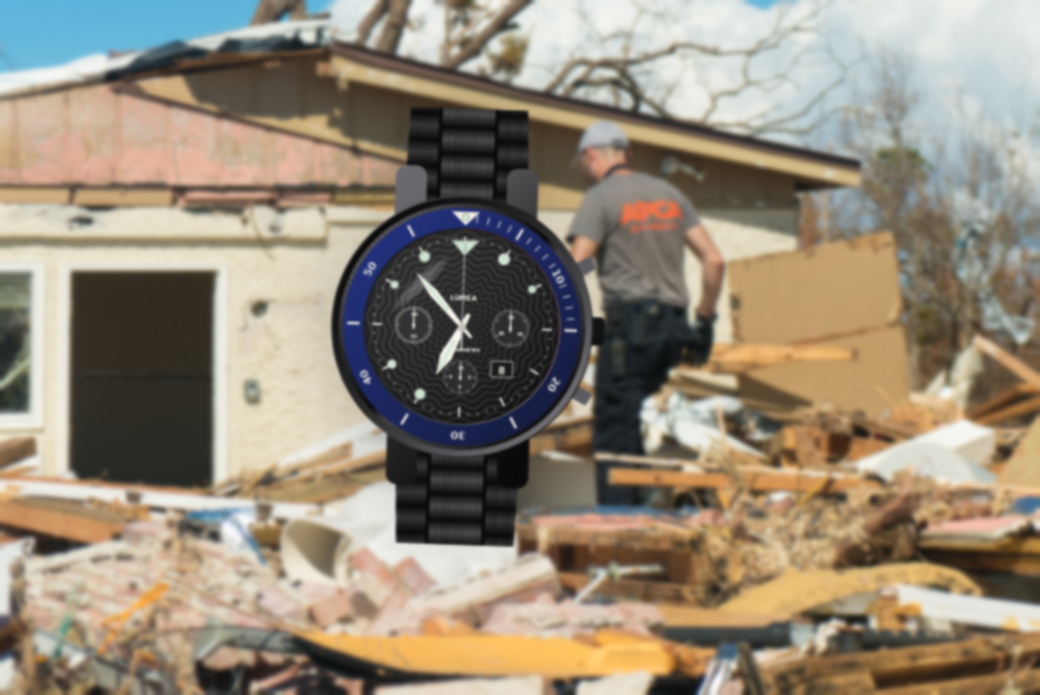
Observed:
6:53
